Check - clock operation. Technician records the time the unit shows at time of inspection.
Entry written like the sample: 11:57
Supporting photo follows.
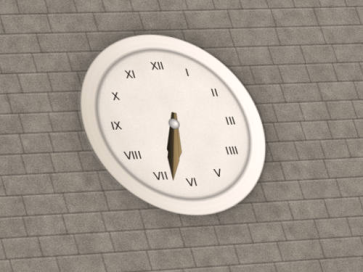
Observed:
6:33
